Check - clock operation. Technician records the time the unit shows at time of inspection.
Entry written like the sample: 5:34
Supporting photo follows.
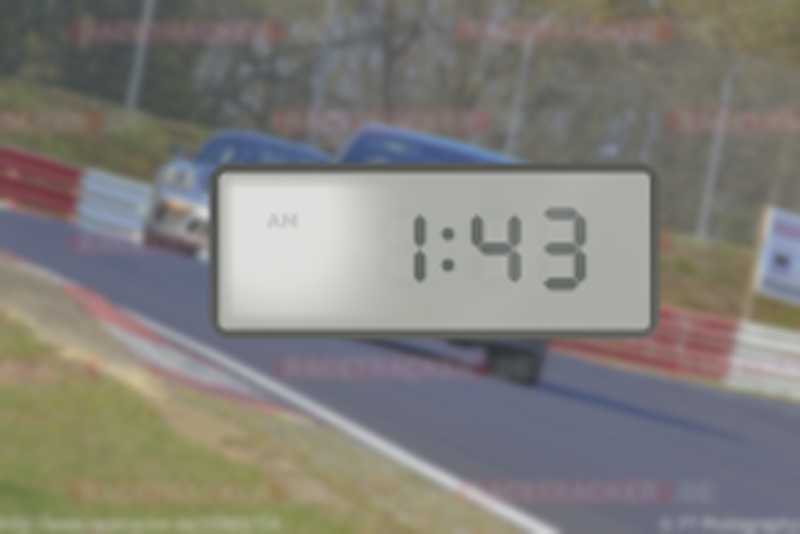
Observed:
1:43
